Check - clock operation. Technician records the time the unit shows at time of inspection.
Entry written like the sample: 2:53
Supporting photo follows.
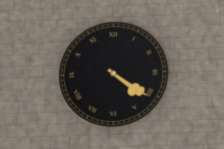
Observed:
4:21
